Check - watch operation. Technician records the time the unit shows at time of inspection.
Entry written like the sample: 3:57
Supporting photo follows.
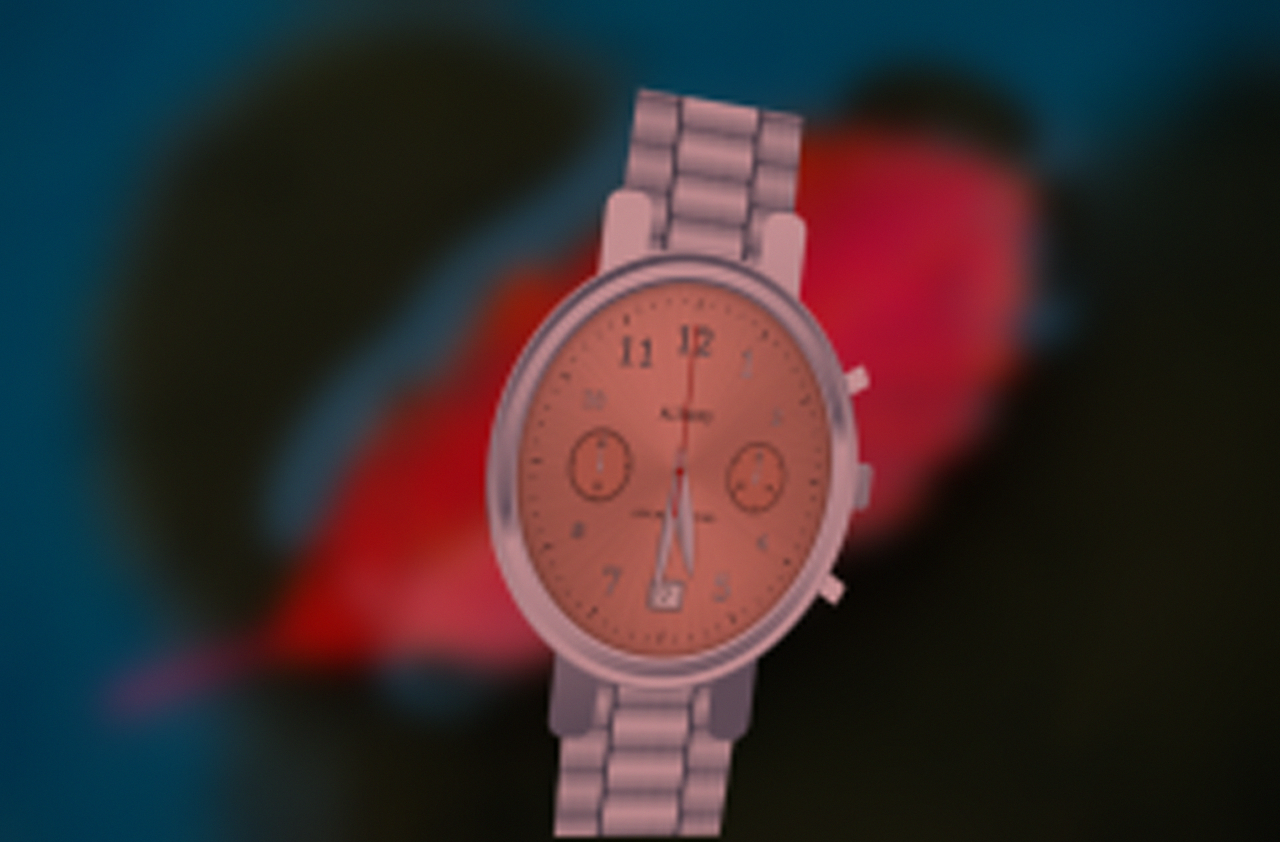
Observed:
5:31
